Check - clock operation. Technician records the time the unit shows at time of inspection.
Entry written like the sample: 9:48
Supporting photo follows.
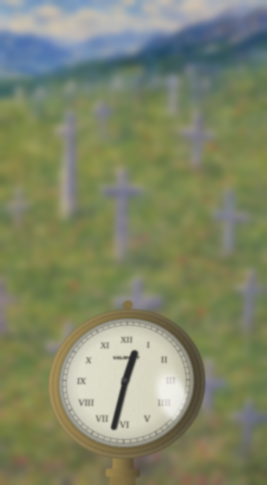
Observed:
12:32
